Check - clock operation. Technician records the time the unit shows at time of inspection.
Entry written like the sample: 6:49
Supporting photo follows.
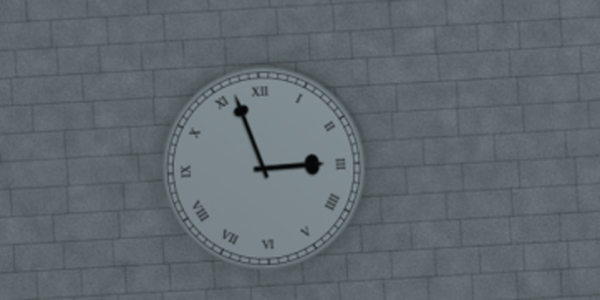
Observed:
2:57
